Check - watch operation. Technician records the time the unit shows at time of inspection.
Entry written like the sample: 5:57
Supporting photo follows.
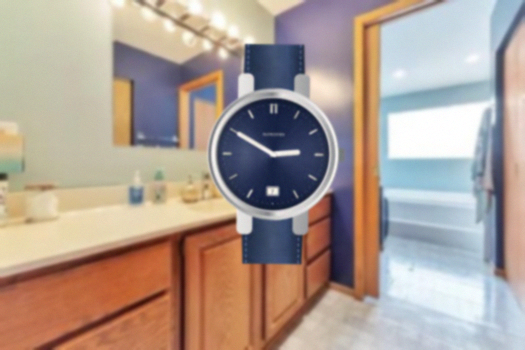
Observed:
2:50
